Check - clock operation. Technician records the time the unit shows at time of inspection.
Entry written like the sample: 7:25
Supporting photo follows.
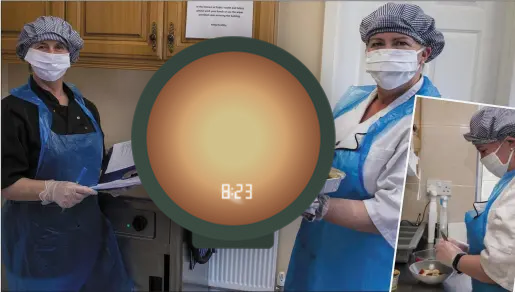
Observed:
8:23
